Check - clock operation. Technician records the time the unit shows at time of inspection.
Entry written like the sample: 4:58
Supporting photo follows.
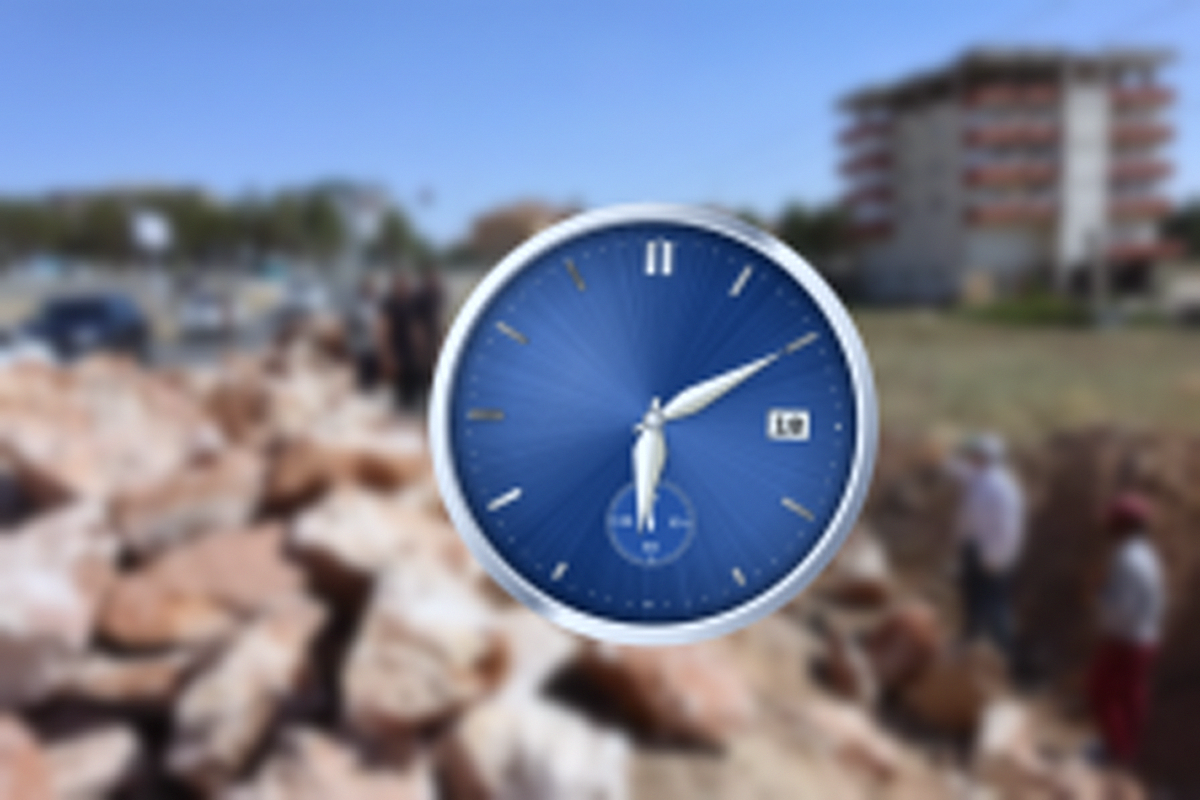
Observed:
6:10
